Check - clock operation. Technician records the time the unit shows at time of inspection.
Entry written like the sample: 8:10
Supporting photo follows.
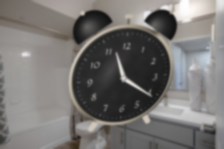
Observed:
11:21
